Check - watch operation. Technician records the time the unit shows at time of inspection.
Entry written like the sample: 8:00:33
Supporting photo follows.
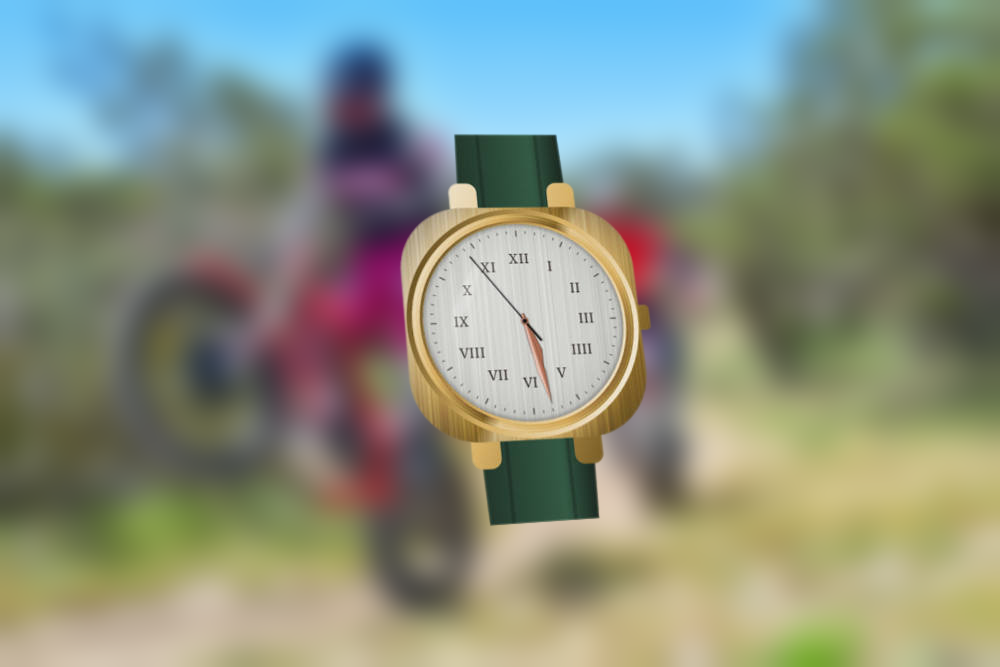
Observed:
5:27:54
